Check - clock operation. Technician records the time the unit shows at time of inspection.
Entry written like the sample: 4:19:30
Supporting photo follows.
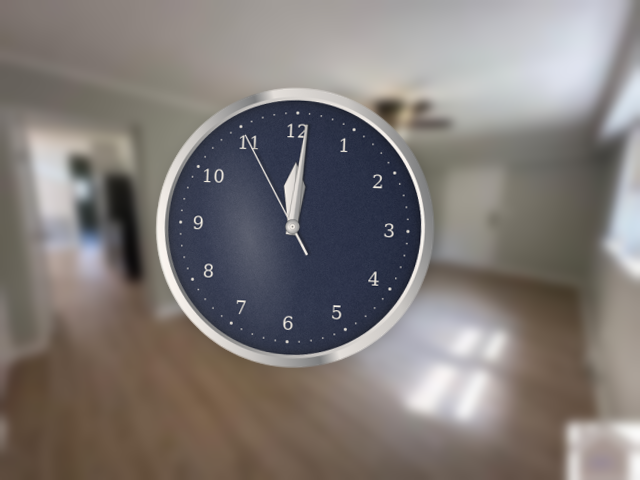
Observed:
12:00:55
